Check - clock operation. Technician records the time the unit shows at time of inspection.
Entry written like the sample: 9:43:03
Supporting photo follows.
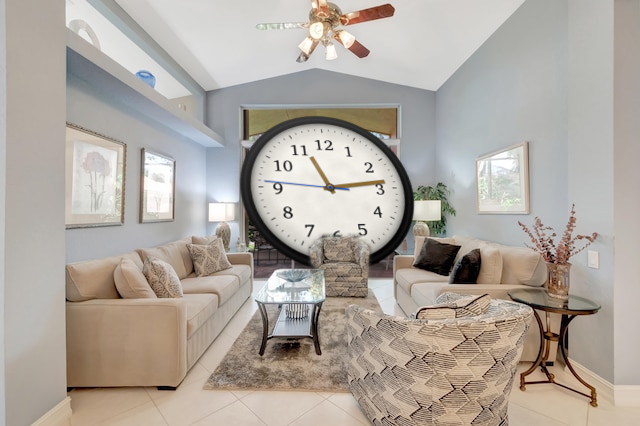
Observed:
11:13:46
